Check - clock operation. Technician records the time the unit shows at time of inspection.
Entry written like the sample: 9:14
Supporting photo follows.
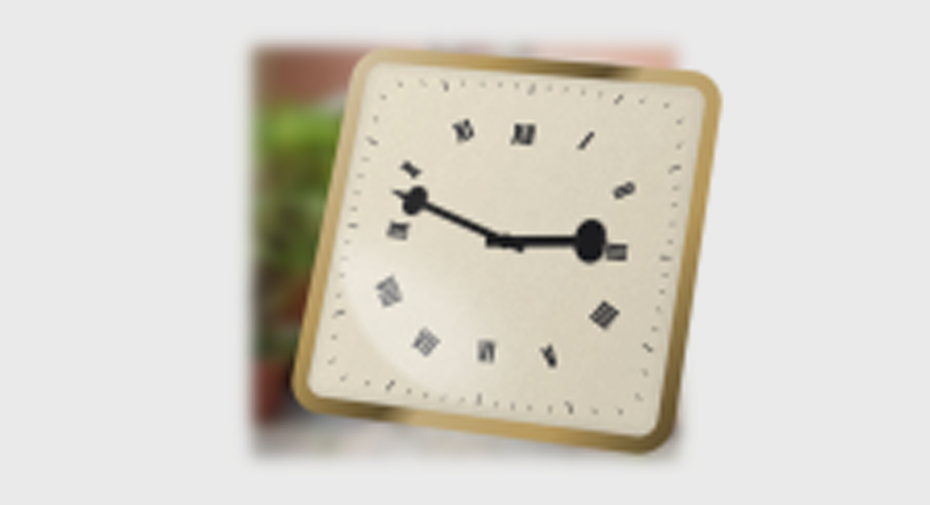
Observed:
2:48
